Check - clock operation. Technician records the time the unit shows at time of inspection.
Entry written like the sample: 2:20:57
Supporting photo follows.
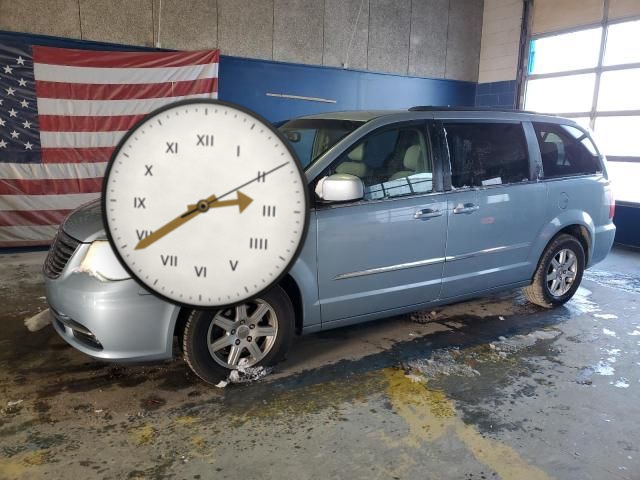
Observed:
2:39:10
